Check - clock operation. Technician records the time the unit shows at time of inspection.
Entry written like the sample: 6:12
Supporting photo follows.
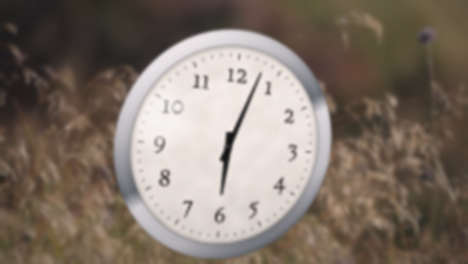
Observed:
6:03
